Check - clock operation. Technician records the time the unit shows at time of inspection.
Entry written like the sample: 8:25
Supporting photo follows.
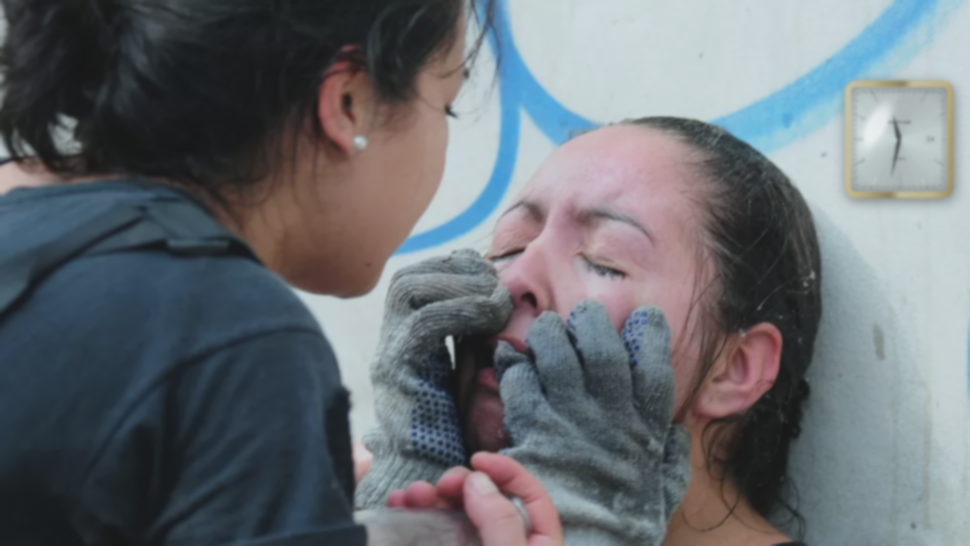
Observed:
11:32
